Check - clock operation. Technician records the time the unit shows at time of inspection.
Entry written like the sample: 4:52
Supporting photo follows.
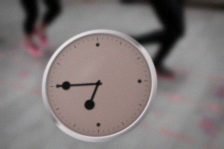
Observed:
6:45
